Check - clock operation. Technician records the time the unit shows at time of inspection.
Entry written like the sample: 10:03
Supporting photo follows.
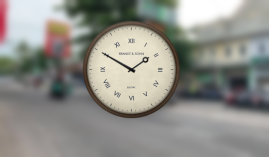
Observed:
1:50
